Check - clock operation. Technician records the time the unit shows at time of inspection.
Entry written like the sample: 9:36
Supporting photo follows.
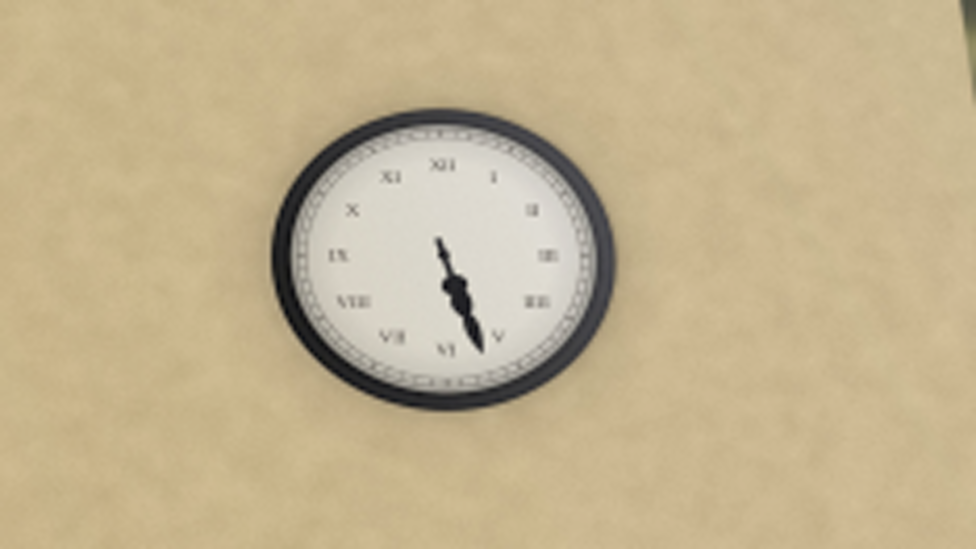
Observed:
5:27
